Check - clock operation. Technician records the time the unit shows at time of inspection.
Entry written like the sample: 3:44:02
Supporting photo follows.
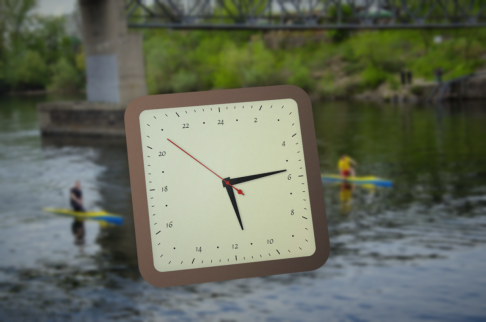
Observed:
11:13:52
